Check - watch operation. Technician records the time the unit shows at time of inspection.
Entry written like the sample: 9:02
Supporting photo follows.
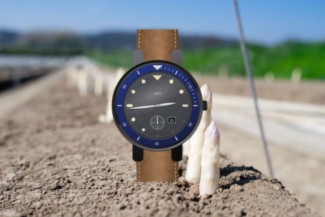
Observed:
2:44
